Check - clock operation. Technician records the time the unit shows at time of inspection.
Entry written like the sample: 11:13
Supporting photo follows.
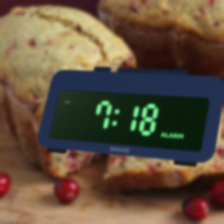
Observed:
7:18
